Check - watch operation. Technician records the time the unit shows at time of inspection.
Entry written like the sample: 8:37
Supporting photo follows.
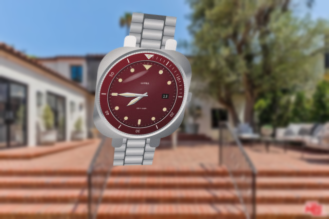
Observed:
7:45
